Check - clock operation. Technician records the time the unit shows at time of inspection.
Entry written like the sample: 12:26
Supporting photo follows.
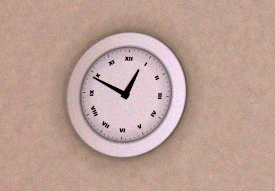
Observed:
12:49
